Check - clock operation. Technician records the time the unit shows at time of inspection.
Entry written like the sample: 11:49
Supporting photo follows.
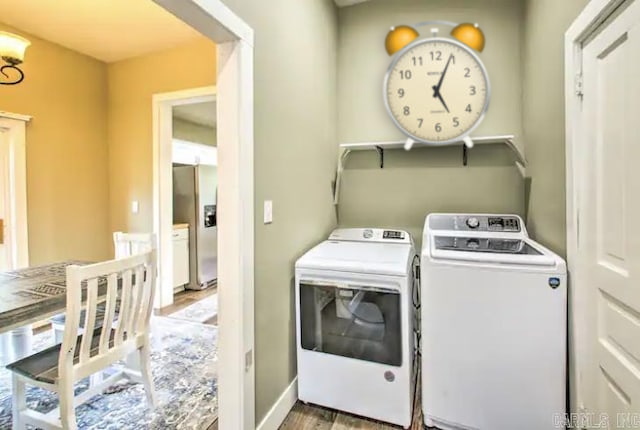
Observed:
5:04
